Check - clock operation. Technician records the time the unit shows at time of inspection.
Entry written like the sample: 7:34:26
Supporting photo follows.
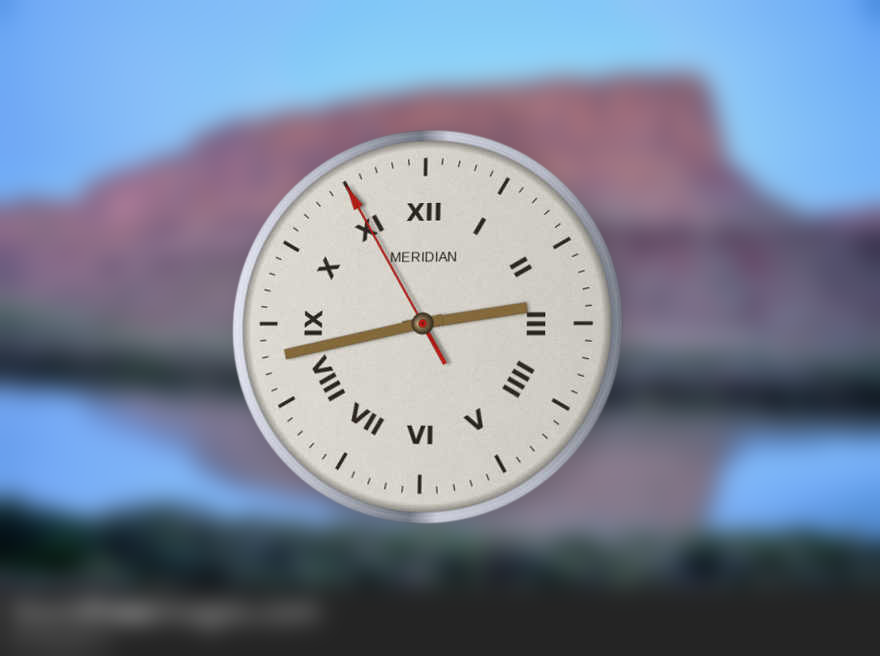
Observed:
2:42:55
